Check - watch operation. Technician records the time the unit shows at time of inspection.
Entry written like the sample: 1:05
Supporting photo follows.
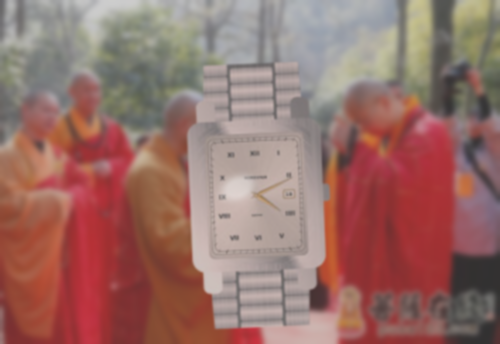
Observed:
4:11
